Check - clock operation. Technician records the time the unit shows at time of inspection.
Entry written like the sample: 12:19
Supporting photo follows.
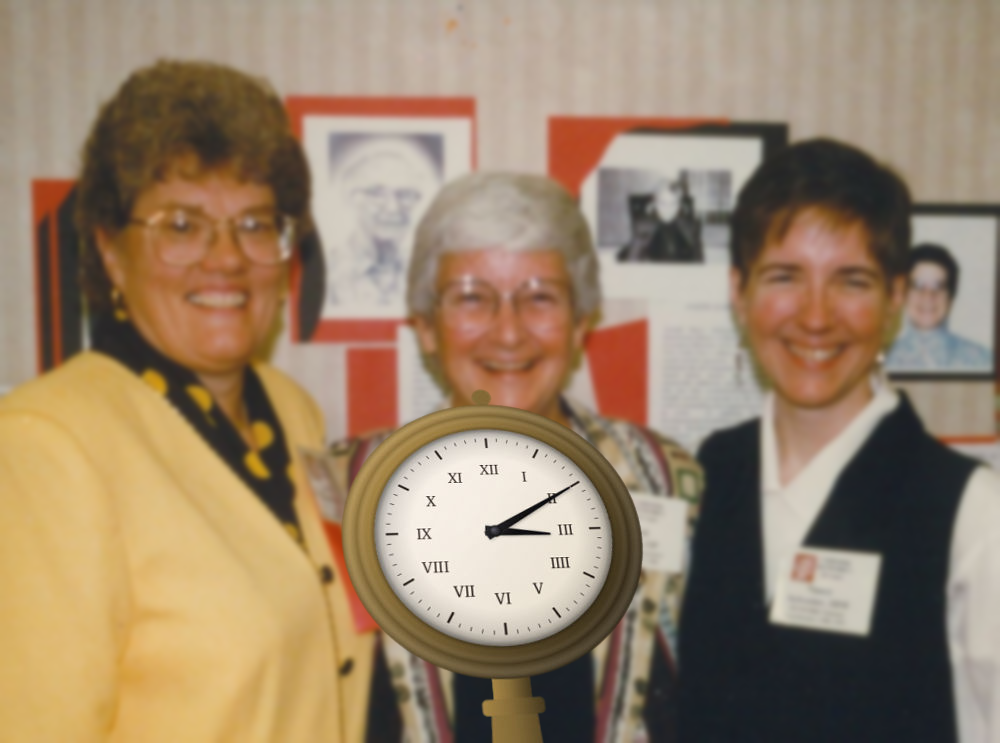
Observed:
3:10
